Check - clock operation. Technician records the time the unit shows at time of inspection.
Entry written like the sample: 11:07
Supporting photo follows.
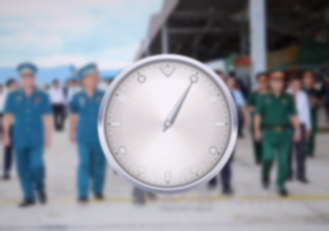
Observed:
1:05
